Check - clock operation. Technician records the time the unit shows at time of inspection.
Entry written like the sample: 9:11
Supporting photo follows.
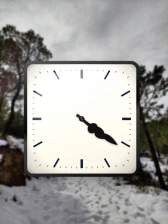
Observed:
4:21
